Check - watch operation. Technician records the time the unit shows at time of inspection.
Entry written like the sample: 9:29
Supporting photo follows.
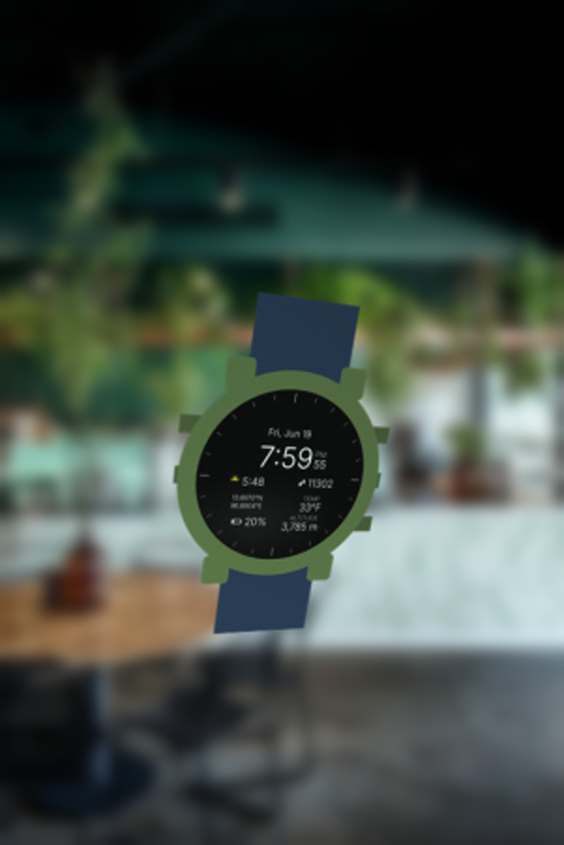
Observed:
7:59
